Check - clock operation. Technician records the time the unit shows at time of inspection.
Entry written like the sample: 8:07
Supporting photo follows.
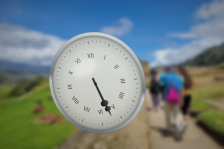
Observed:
5:27
